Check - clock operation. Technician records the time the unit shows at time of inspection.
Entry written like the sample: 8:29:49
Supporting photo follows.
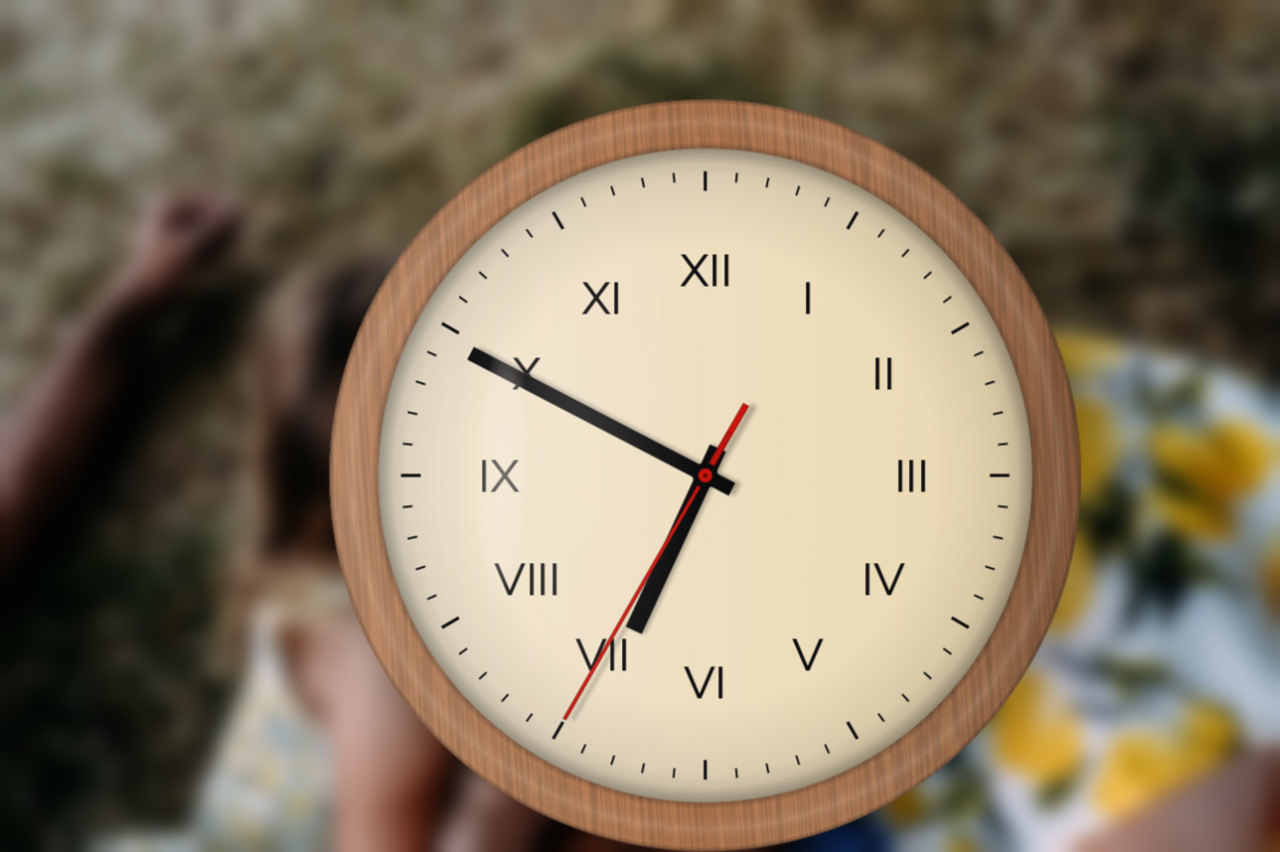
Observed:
6:49:35
